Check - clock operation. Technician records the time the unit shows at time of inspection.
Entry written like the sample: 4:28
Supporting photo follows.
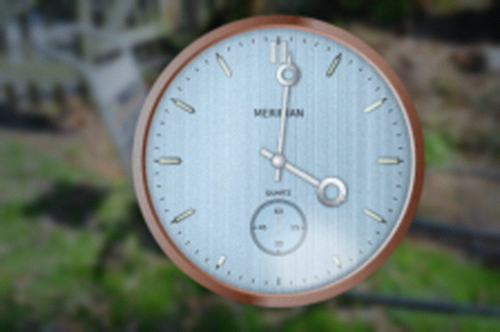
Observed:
4:01
